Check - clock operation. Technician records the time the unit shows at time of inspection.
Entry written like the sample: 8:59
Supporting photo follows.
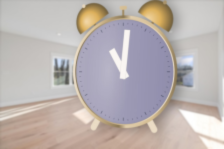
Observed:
11:01
